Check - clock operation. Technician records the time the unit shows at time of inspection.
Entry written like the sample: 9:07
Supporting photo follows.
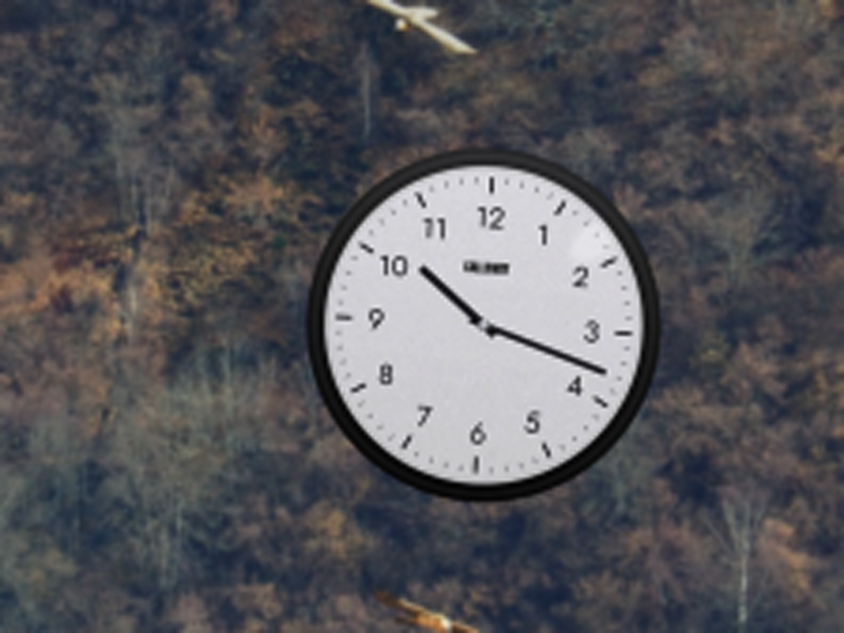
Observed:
10:18
